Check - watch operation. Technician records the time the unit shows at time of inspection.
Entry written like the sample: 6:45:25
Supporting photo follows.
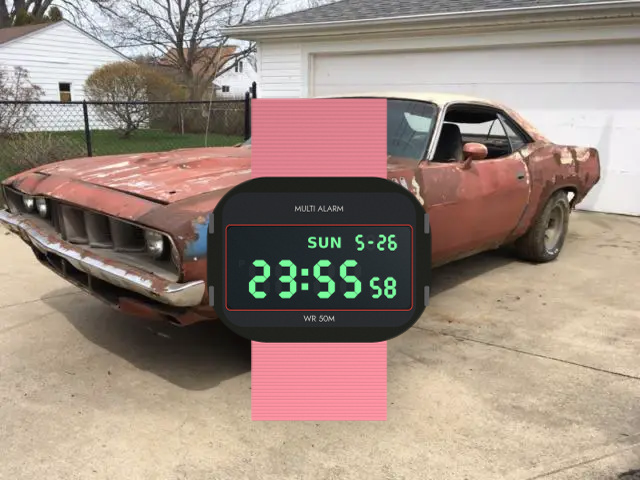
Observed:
23:55:58
